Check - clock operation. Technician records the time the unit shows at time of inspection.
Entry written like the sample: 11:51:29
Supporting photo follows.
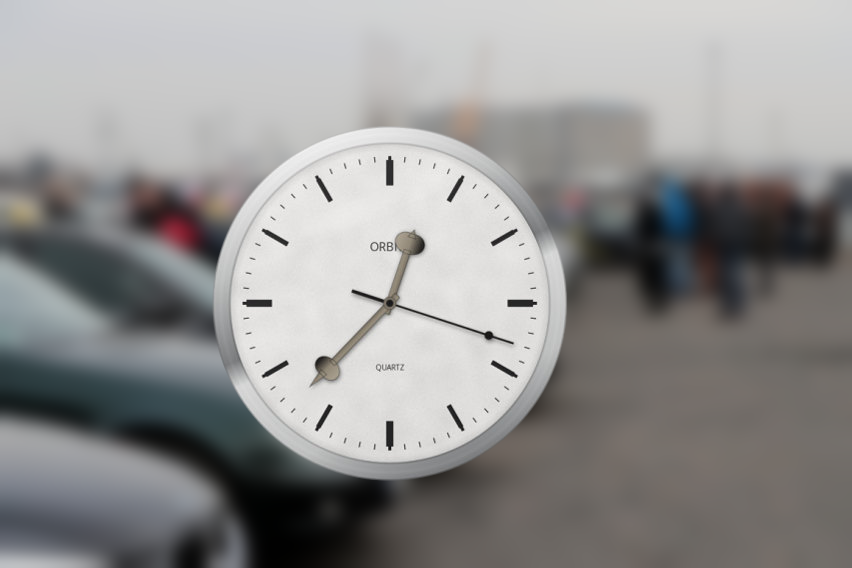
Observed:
12:37:18
